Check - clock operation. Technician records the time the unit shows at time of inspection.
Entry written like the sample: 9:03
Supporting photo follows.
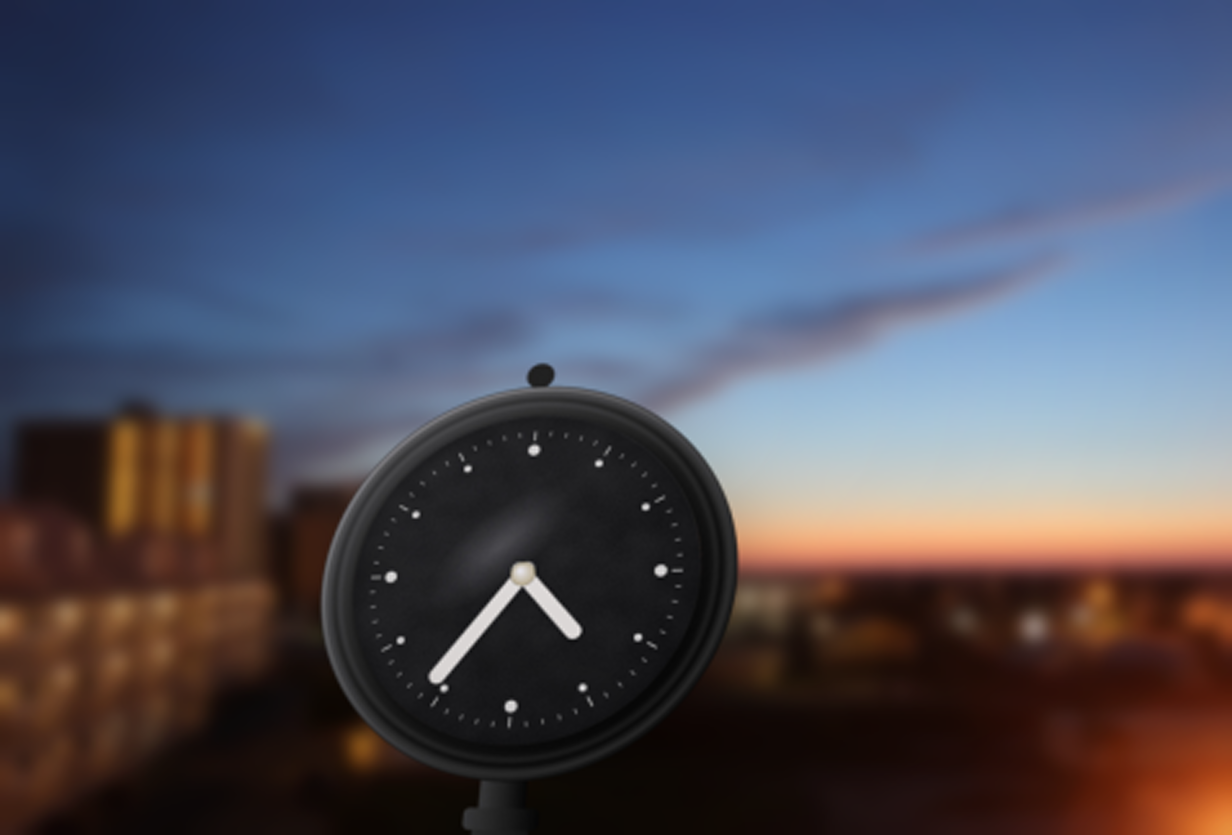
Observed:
4:36
